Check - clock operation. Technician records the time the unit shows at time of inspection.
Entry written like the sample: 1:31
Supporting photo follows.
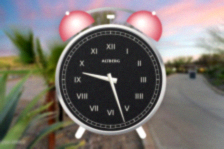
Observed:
9:27
